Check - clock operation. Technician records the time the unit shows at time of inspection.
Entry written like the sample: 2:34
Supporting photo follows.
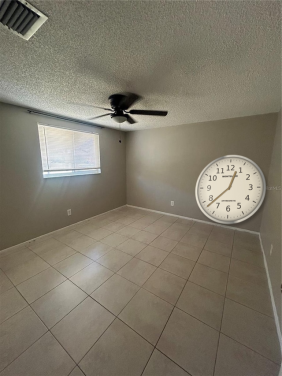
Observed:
12:38
